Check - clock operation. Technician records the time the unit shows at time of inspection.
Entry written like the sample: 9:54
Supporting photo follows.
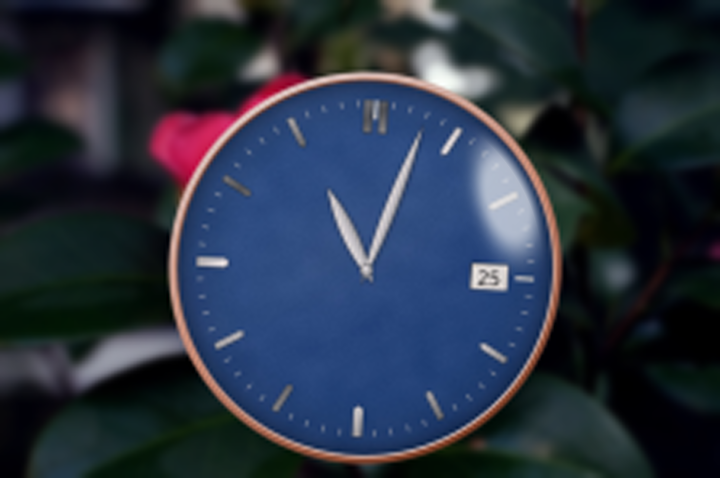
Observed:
11:03
